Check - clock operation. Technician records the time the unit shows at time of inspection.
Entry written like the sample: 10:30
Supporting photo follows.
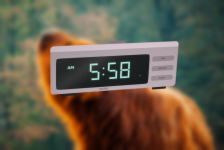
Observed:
5:58
